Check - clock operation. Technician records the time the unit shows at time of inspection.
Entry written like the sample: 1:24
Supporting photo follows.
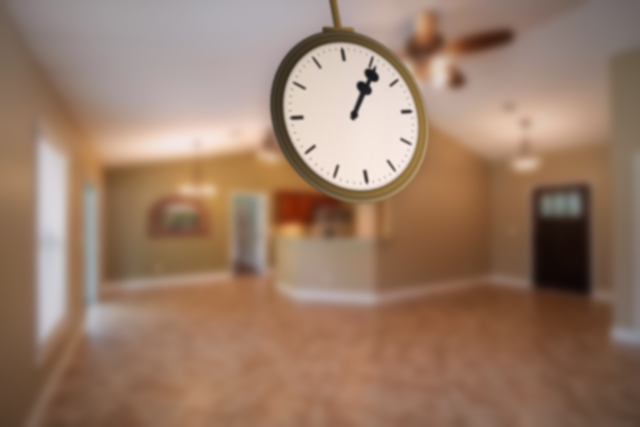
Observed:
1:06
